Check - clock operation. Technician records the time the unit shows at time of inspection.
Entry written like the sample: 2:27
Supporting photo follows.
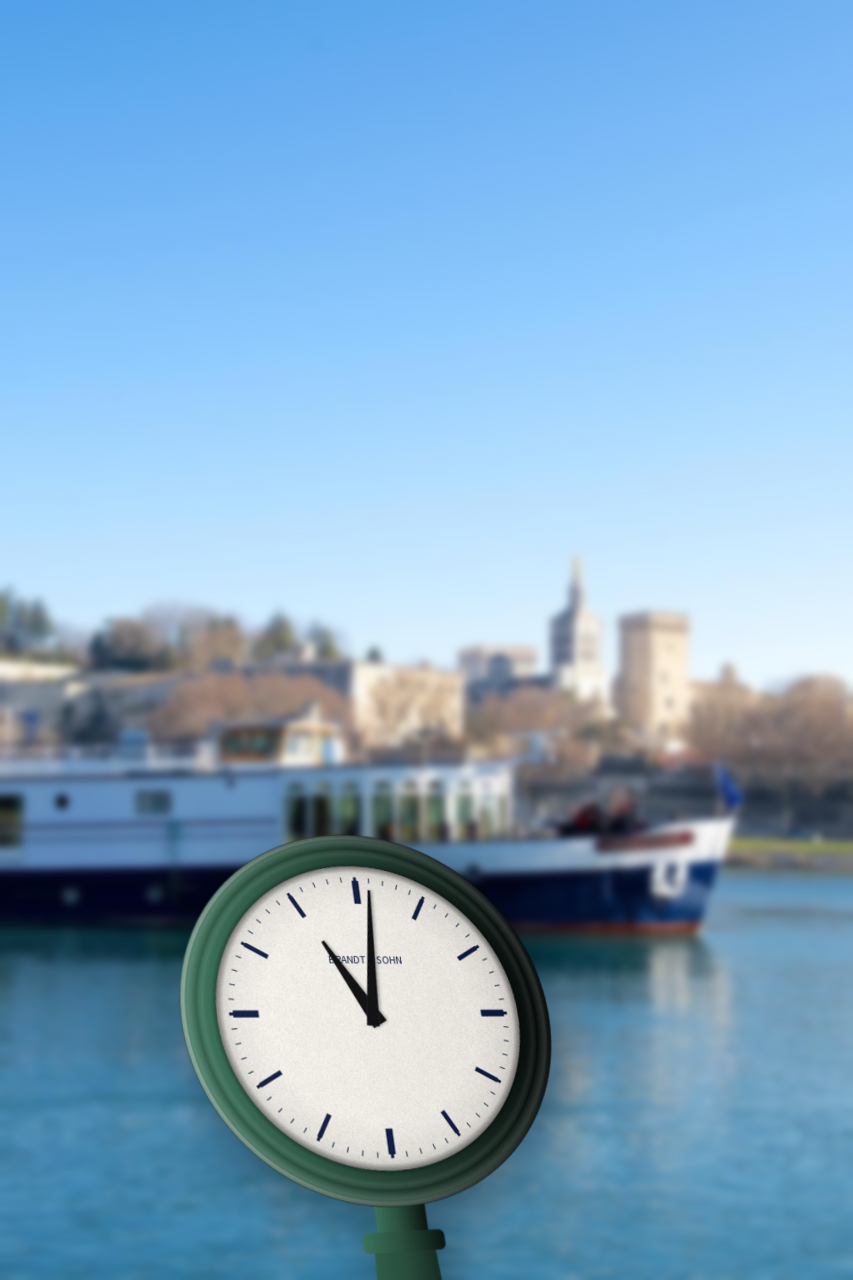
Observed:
11:01
